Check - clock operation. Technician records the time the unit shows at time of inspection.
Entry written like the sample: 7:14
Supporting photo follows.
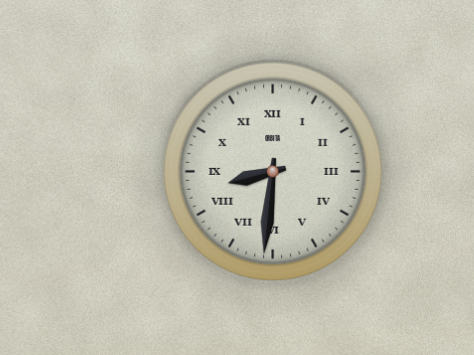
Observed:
8:31
